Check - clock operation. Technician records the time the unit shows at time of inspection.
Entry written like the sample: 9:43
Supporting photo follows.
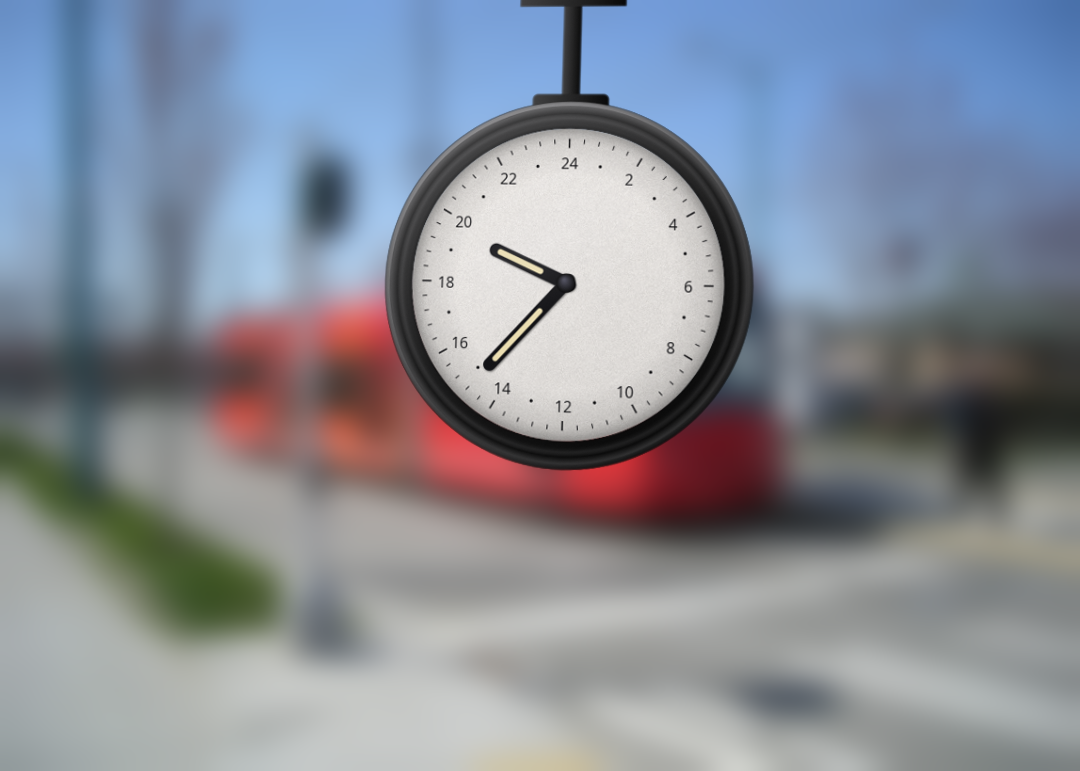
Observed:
19:37
